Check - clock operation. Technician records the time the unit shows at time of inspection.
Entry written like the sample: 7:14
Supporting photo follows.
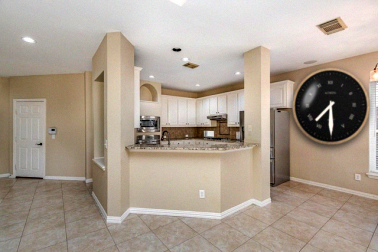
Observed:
7:30
